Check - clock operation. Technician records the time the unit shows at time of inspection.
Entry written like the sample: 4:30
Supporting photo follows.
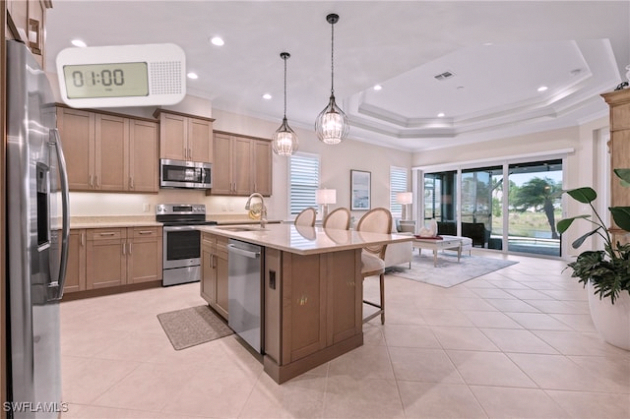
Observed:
1:00
